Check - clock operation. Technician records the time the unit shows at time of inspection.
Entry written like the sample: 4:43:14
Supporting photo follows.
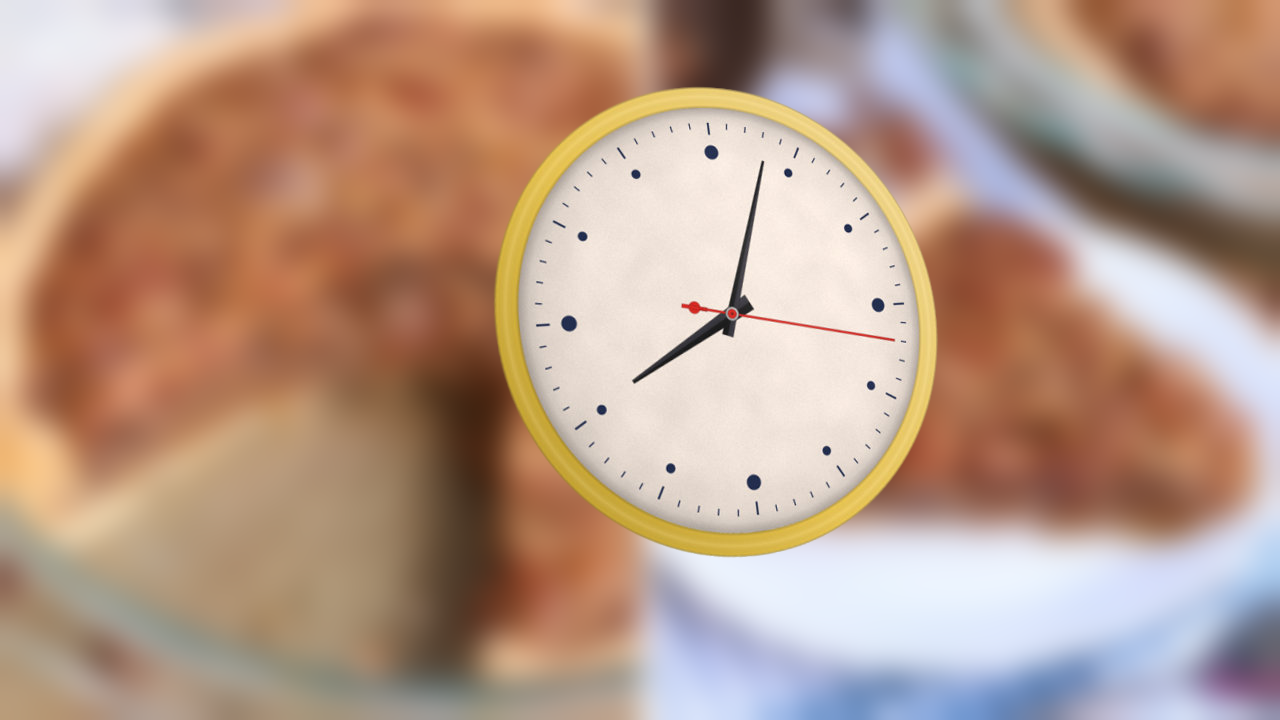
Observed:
8:03:17
